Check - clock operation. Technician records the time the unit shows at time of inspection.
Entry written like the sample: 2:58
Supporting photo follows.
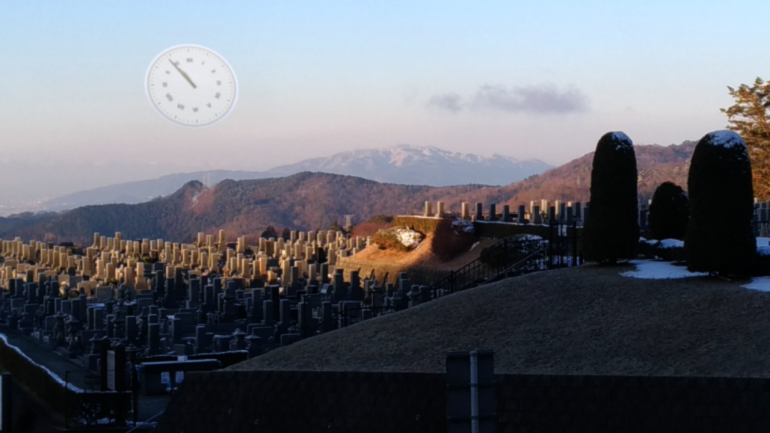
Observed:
10:54
